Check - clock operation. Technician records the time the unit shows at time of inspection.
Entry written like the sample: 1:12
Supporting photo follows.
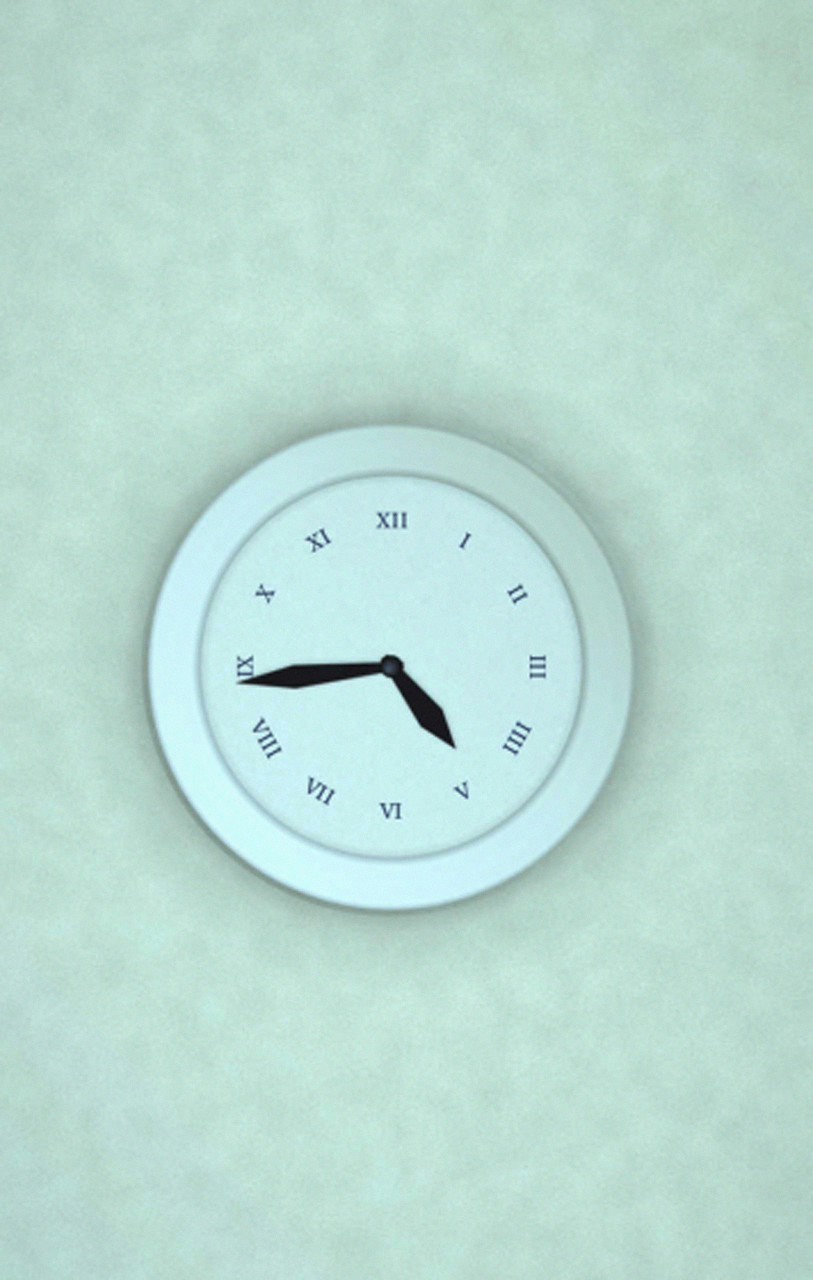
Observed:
4:44
